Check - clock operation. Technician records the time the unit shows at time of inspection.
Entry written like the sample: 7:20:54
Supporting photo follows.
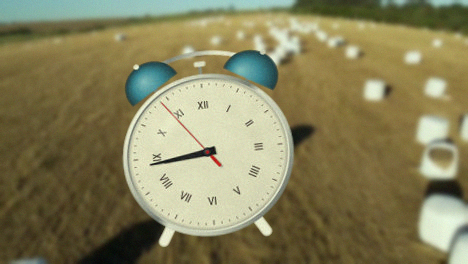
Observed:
8:43:54
